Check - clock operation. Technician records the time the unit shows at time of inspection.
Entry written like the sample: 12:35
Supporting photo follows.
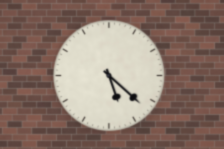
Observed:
5:22
